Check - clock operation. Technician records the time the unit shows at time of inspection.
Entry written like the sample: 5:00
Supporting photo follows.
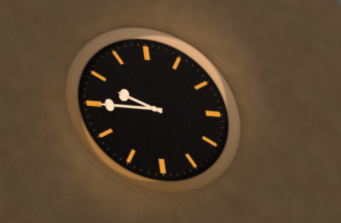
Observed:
9:45
